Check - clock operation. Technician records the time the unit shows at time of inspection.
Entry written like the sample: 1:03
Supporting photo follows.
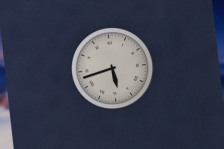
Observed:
5:43
